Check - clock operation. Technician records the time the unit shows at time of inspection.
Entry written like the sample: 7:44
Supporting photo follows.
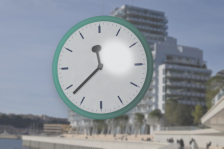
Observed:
11:38
